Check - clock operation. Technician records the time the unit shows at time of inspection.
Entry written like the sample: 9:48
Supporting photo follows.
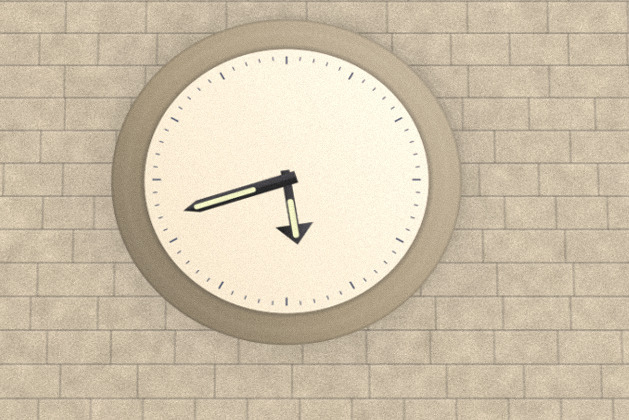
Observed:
5:42
